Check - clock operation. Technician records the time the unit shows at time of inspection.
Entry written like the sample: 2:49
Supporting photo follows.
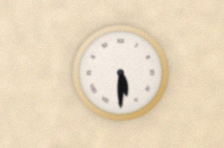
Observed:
5:30
